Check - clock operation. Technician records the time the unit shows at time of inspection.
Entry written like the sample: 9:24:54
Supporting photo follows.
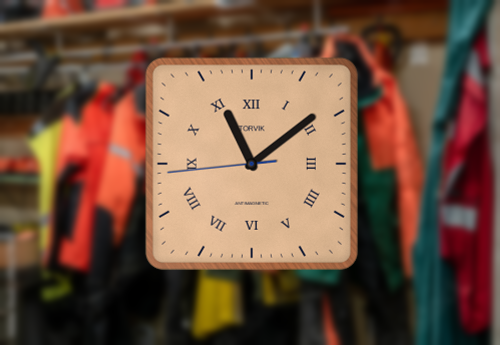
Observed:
11:08:44
